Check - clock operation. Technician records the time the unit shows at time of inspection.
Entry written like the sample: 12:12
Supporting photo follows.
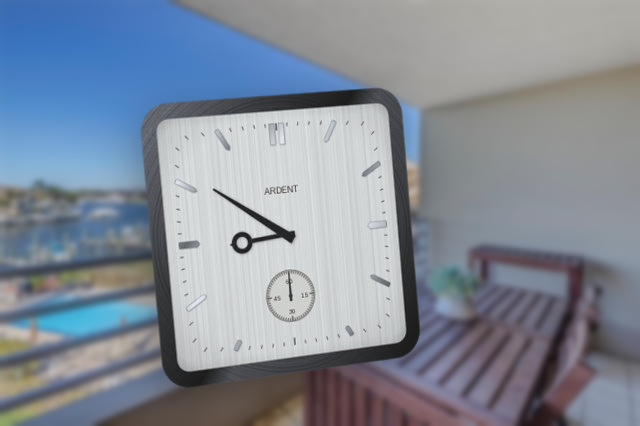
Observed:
8:51
